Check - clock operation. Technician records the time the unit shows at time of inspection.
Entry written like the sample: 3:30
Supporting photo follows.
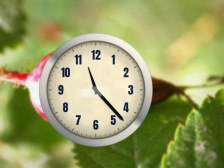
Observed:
11:23
